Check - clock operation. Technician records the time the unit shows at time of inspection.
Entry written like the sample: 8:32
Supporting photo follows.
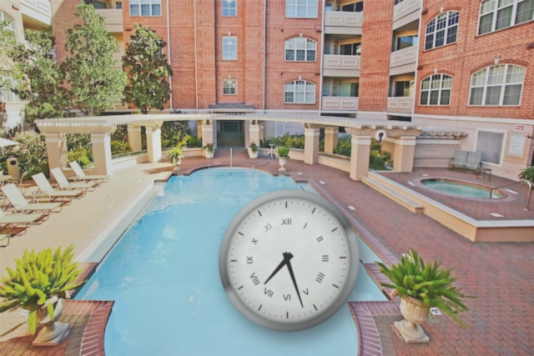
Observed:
7:27
